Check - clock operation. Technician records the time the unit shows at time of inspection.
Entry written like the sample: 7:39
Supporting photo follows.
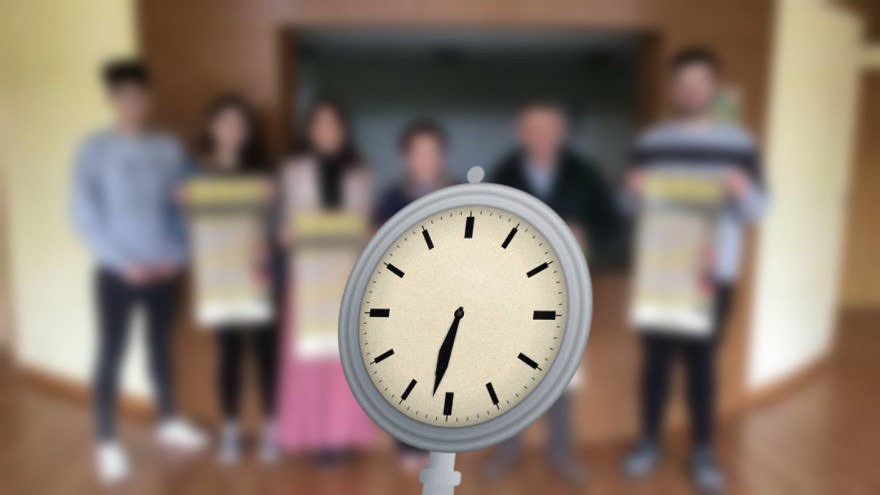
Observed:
6:32
